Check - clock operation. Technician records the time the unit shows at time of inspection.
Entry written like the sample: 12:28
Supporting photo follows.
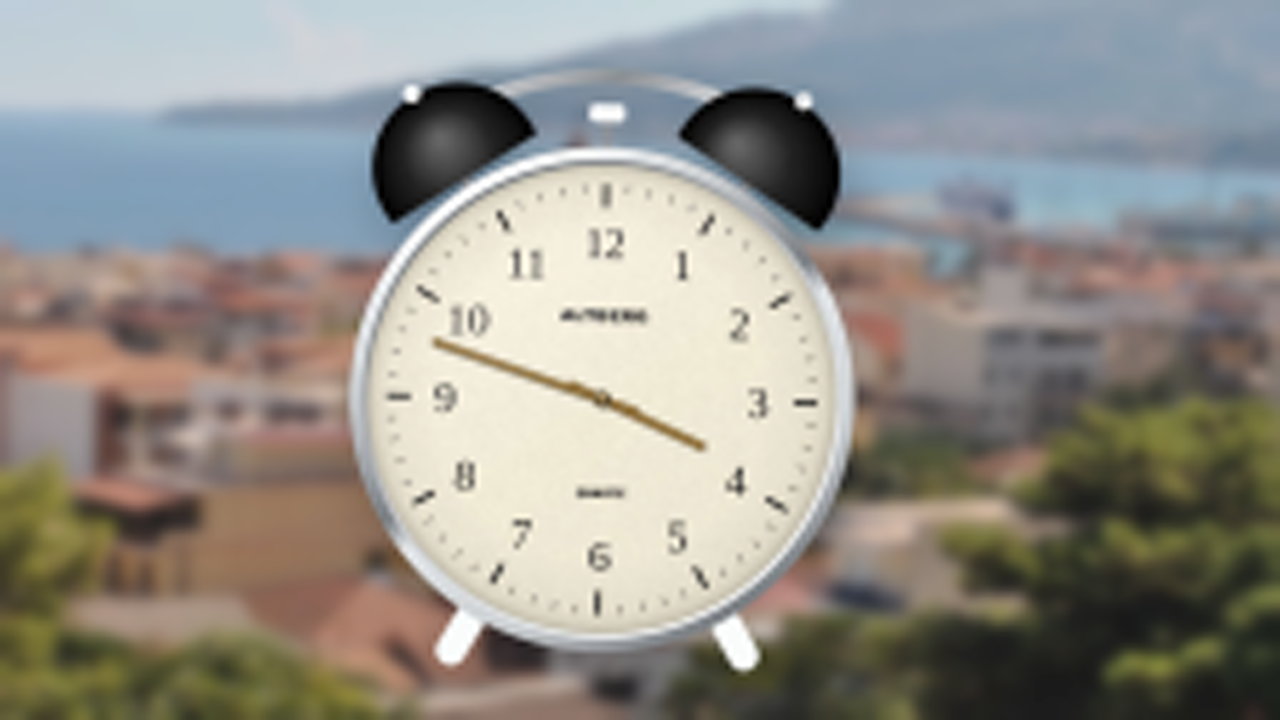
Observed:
3:48
